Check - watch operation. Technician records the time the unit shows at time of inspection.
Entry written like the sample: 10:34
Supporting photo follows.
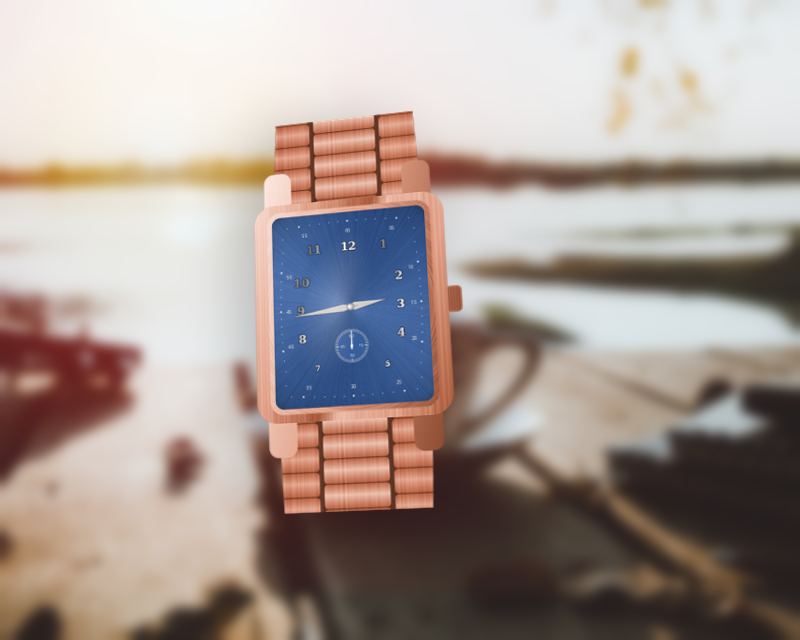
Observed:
2:44
